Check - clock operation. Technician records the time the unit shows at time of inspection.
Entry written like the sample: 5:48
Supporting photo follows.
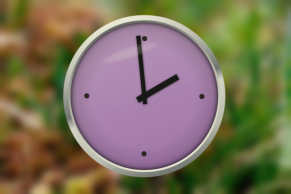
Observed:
1:59
